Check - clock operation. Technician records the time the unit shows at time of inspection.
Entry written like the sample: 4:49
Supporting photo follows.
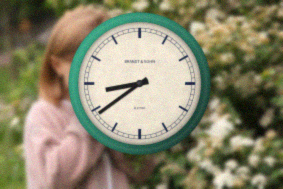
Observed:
8:39
